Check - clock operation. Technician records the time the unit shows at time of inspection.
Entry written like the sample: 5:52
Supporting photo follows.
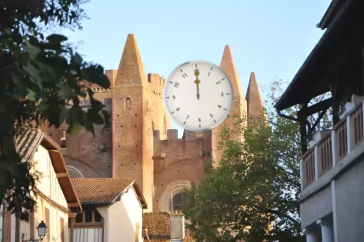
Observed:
12:00
